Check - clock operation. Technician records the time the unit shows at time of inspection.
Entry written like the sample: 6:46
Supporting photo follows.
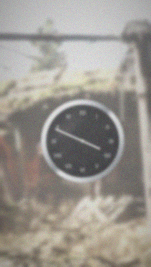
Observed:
3:49
